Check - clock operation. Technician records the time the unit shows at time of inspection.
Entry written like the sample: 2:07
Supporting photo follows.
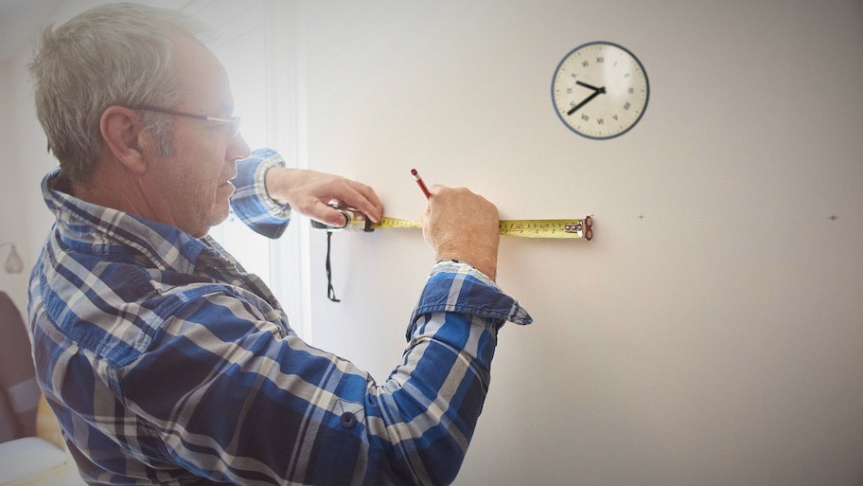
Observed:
9:39
